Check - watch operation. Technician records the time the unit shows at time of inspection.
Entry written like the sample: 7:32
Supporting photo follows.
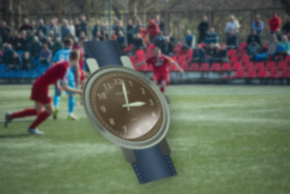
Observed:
3:02
